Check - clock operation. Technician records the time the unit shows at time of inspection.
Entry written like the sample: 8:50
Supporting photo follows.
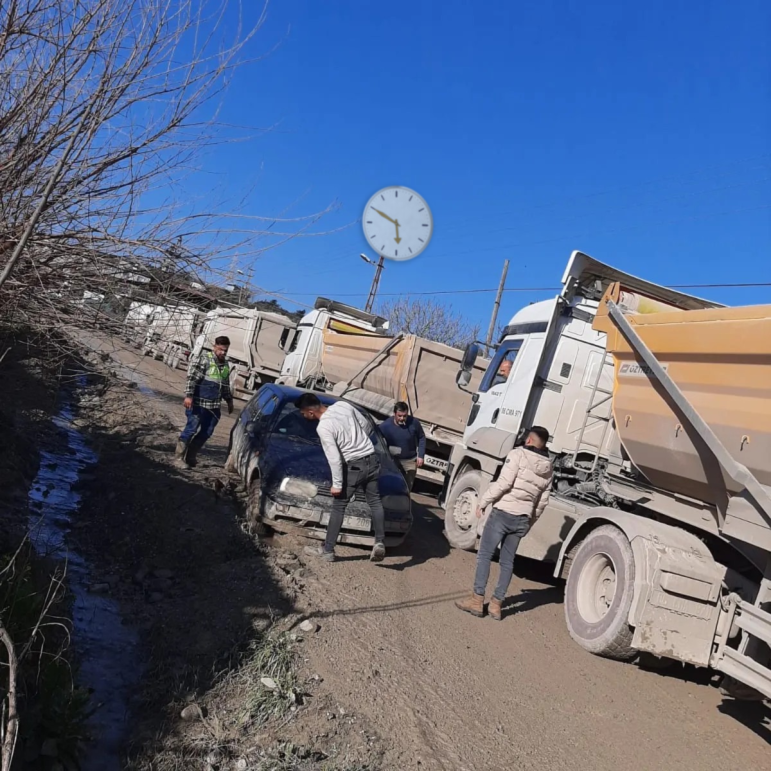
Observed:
5:50
